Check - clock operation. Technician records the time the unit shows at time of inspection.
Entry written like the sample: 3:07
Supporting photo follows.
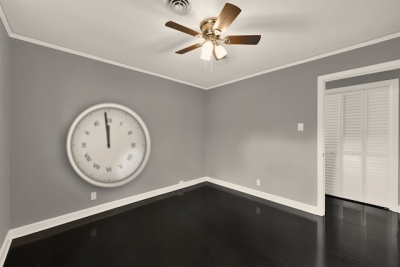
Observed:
11:59
